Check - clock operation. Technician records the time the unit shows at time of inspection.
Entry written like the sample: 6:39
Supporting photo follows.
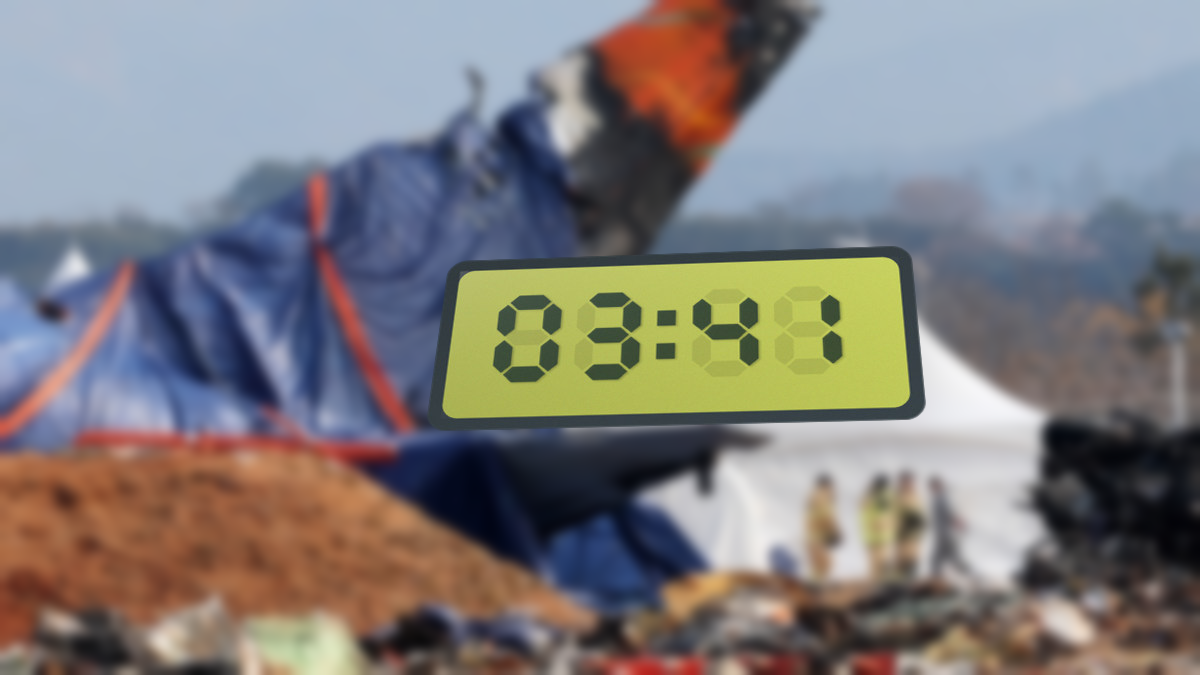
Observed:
3:41
